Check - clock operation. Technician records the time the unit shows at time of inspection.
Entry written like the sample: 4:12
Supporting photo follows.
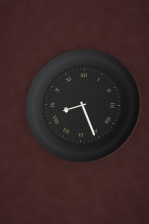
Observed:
8:26
